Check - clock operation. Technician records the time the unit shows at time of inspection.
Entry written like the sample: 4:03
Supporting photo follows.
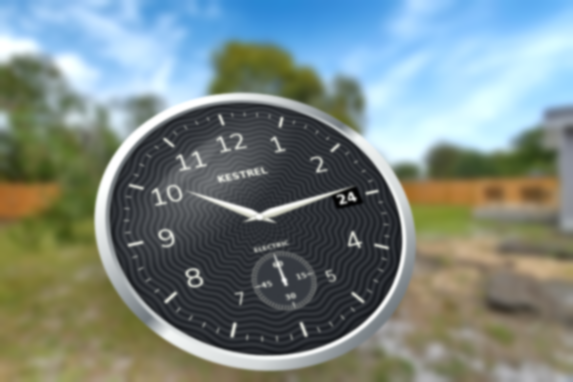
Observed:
10:14
